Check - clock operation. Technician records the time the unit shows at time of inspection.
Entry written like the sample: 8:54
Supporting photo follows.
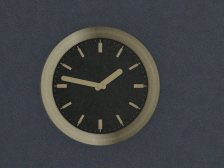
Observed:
1:47
